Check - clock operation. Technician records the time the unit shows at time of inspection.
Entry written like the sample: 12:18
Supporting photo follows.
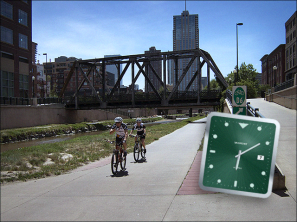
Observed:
6:09
